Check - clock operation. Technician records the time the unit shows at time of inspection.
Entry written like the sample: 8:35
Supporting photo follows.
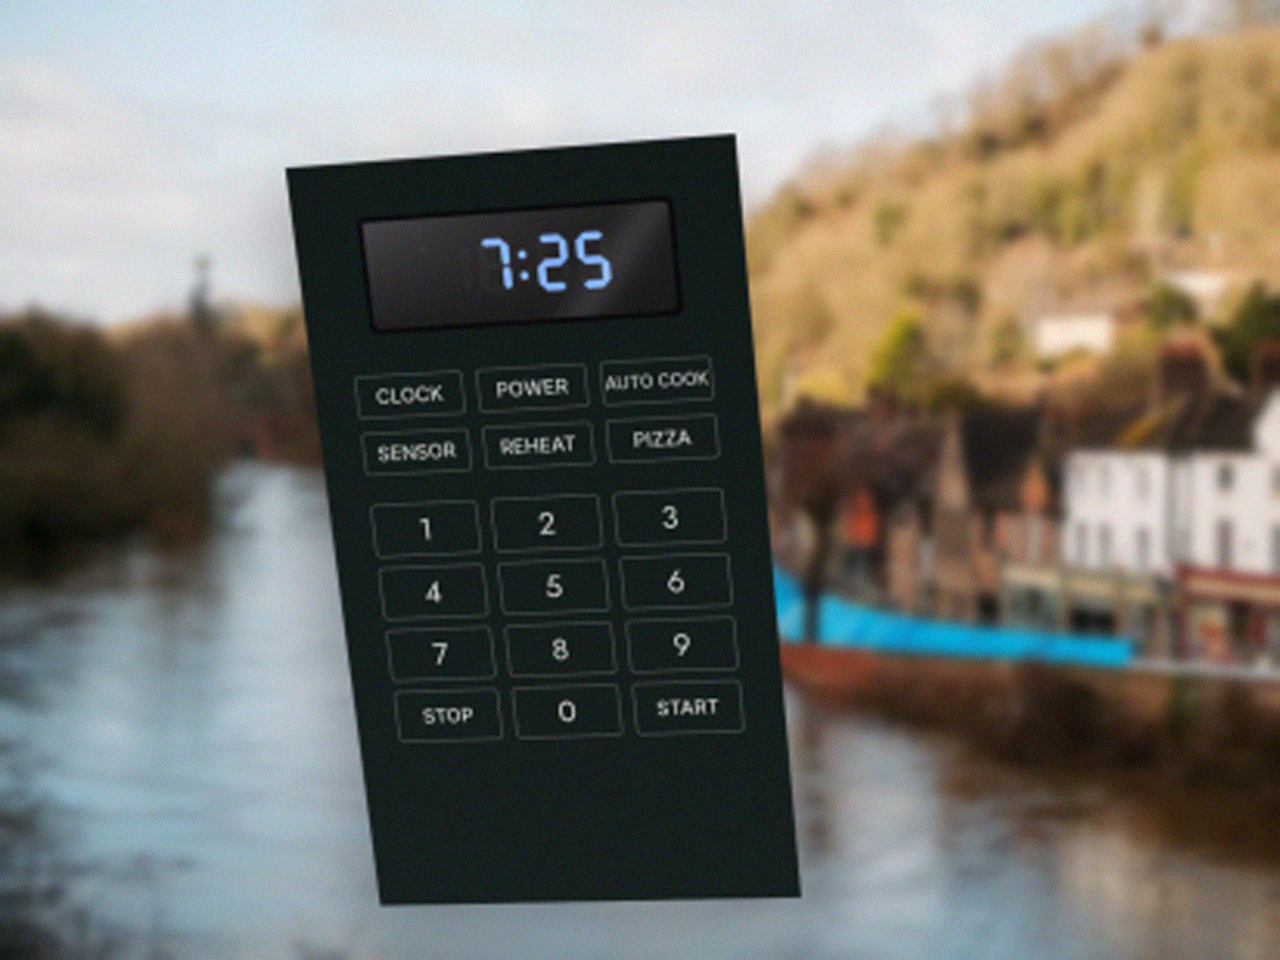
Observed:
7:25
